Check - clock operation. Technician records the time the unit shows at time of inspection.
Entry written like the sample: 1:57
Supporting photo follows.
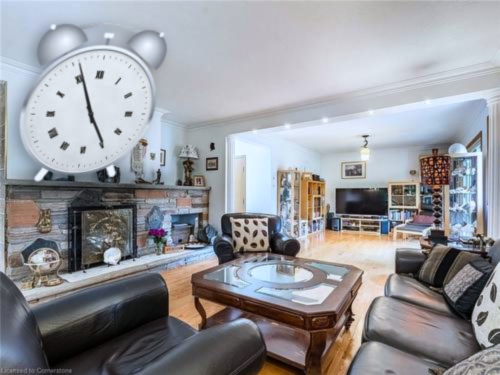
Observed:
4:56
